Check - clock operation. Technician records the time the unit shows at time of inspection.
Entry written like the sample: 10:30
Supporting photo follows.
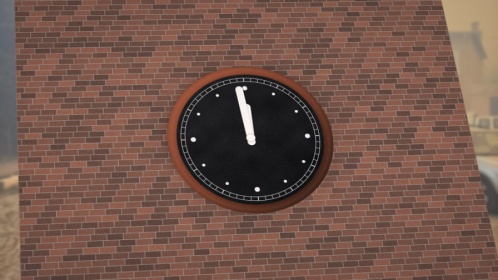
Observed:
11:59
